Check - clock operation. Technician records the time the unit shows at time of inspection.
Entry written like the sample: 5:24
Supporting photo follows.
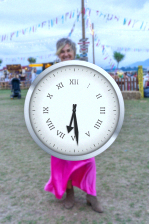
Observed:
6:29
